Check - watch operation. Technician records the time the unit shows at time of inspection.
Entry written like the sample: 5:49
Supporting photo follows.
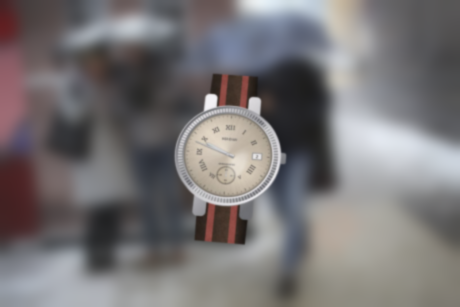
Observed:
9:48
